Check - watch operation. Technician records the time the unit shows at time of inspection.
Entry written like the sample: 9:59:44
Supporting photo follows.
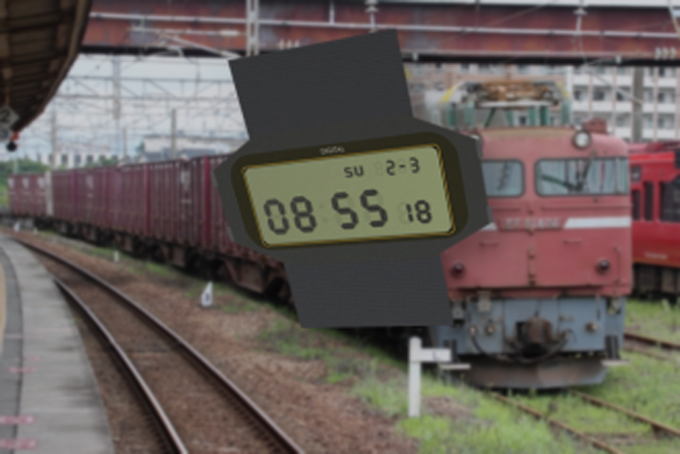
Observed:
8:55:18
